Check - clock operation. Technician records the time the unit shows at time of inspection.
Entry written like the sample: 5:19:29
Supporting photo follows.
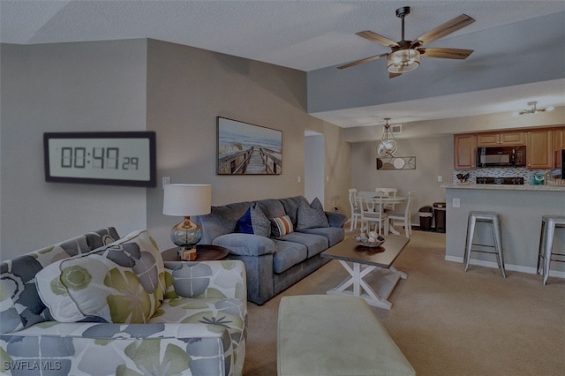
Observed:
0:47:29
